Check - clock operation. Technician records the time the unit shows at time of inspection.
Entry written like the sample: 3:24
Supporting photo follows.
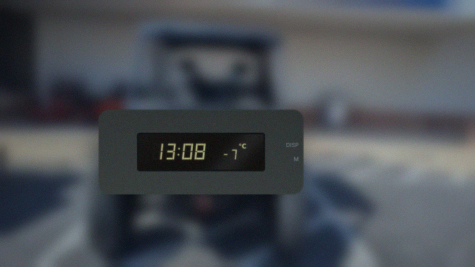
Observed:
13:08
